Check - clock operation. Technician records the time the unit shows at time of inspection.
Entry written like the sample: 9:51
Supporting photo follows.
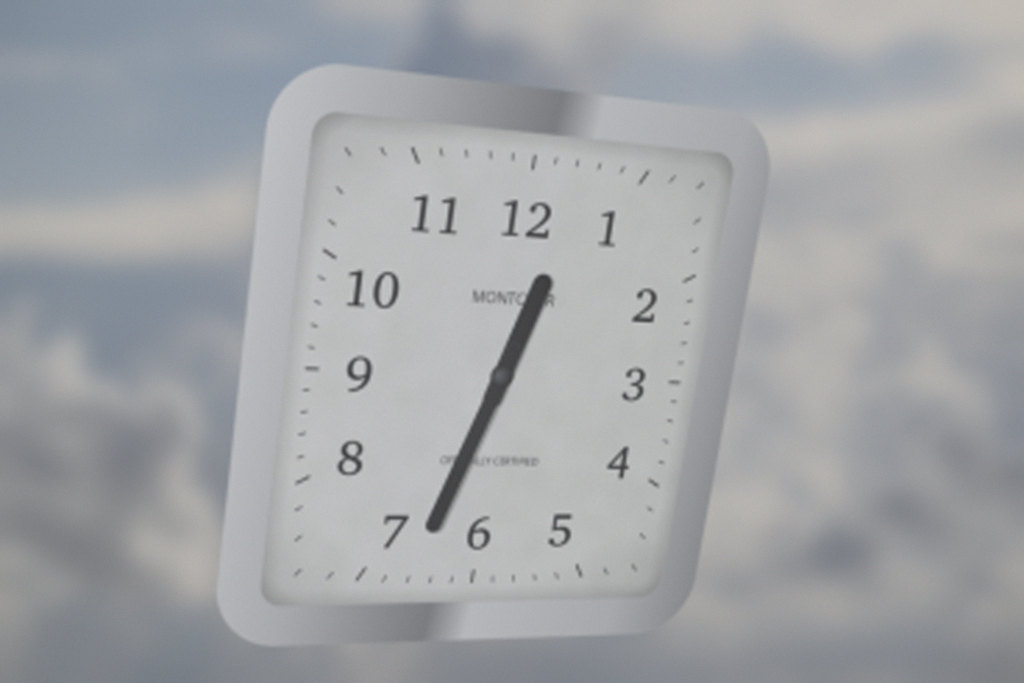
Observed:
12:33
